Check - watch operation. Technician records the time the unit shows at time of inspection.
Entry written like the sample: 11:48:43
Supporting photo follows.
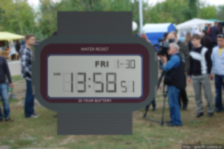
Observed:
13:58:51
